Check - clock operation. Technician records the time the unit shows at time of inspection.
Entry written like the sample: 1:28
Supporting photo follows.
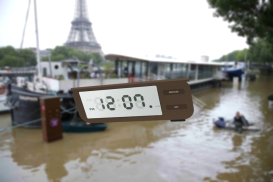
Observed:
12:07
